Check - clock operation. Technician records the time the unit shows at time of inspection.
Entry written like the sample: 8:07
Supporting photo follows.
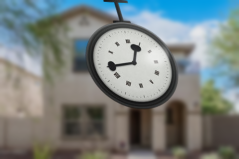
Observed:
12:44
